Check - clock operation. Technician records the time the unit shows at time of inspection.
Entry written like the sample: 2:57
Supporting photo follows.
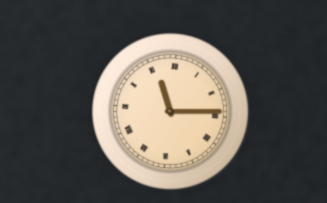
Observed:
11:14
